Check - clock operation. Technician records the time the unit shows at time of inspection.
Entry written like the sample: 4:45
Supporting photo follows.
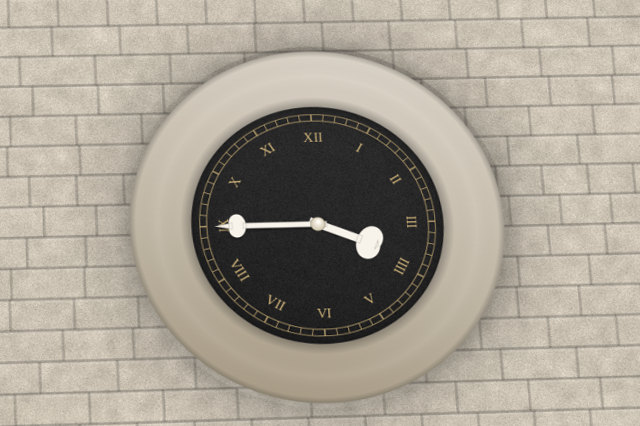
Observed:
3:45
